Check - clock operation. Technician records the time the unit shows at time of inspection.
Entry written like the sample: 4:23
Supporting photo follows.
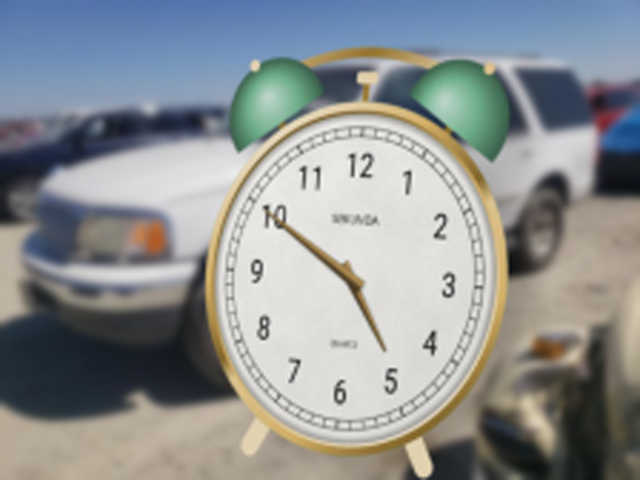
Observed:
4:50
